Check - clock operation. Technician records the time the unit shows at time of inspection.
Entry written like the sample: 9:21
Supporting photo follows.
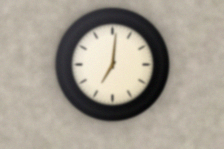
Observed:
7:01
